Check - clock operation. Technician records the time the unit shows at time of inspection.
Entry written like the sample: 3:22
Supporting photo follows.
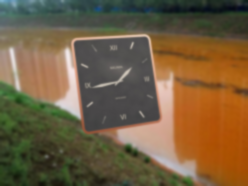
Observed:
1:44
